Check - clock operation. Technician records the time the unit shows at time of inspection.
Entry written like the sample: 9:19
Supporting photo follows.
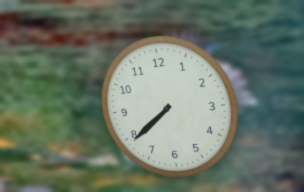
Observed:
7:39
